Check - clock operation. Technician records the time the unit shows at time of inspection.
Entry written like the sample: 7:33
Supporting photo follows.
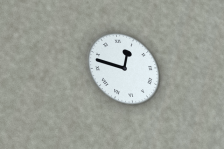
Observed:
12:48
